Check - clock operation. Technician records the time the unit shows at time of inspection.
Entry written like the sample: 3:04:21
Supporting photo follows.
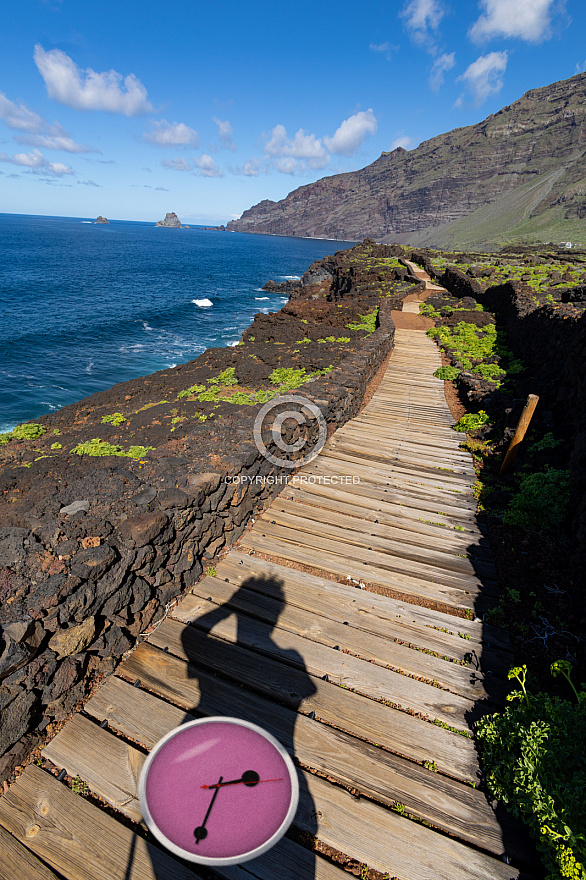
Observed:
2:33:14
